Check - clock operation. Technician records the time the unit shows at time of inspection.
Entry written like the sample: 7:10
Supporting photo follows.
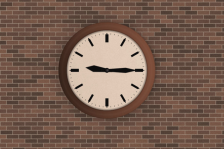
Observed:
9:15
